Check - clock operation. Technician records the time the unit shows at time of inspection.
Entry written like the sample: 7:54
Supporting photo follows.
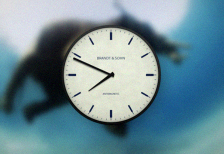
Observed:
7:49
